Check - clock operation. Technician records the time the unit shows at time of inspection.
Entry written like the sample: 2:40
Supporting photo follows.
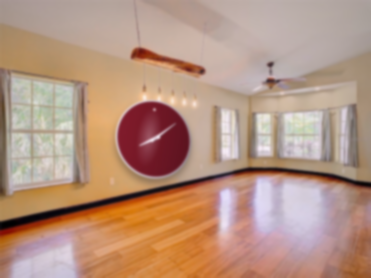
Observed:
8:09
